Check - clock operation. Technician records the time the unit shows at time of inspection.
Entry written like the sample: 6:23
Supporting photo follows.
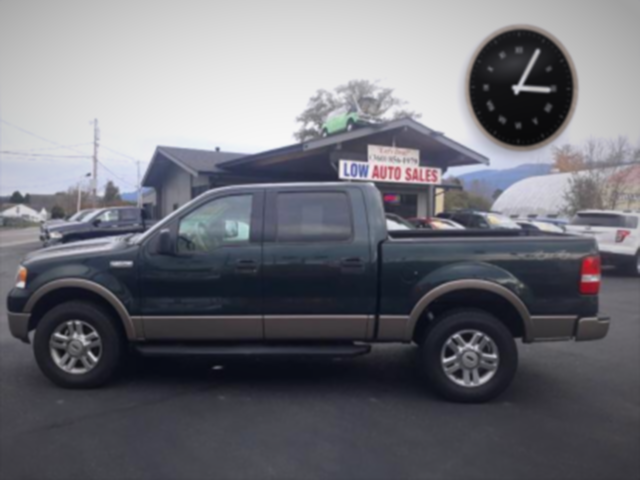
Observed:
3:05
